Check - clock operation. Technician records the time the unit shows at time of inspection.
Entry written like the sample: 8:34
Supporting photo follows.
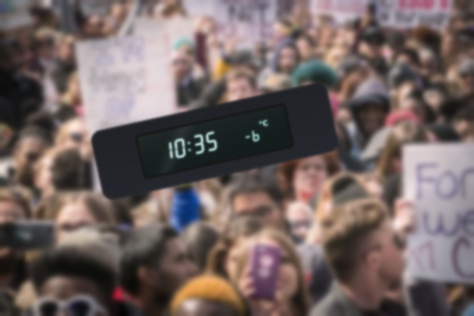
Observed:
10:35
